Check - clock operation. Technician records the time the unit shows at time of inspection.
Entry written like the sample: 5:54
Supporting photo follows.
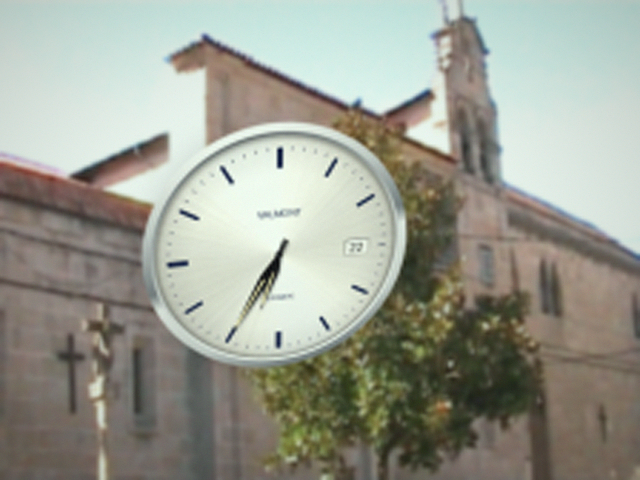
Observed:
6:35
